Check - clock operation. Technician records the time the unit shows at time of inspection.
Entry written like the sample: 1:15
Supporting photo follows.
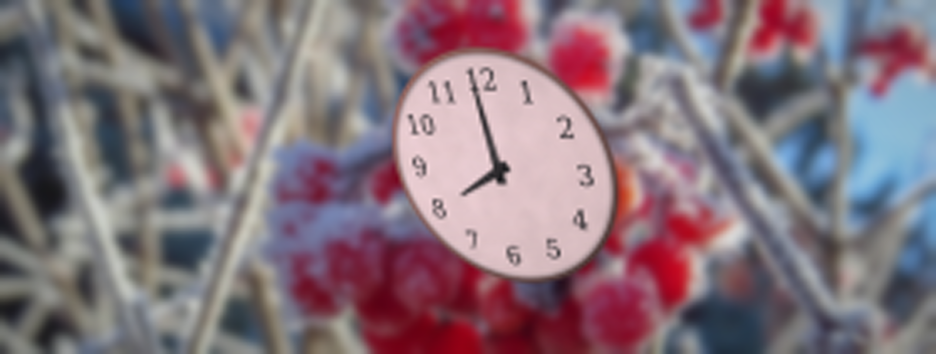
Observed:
7:59
